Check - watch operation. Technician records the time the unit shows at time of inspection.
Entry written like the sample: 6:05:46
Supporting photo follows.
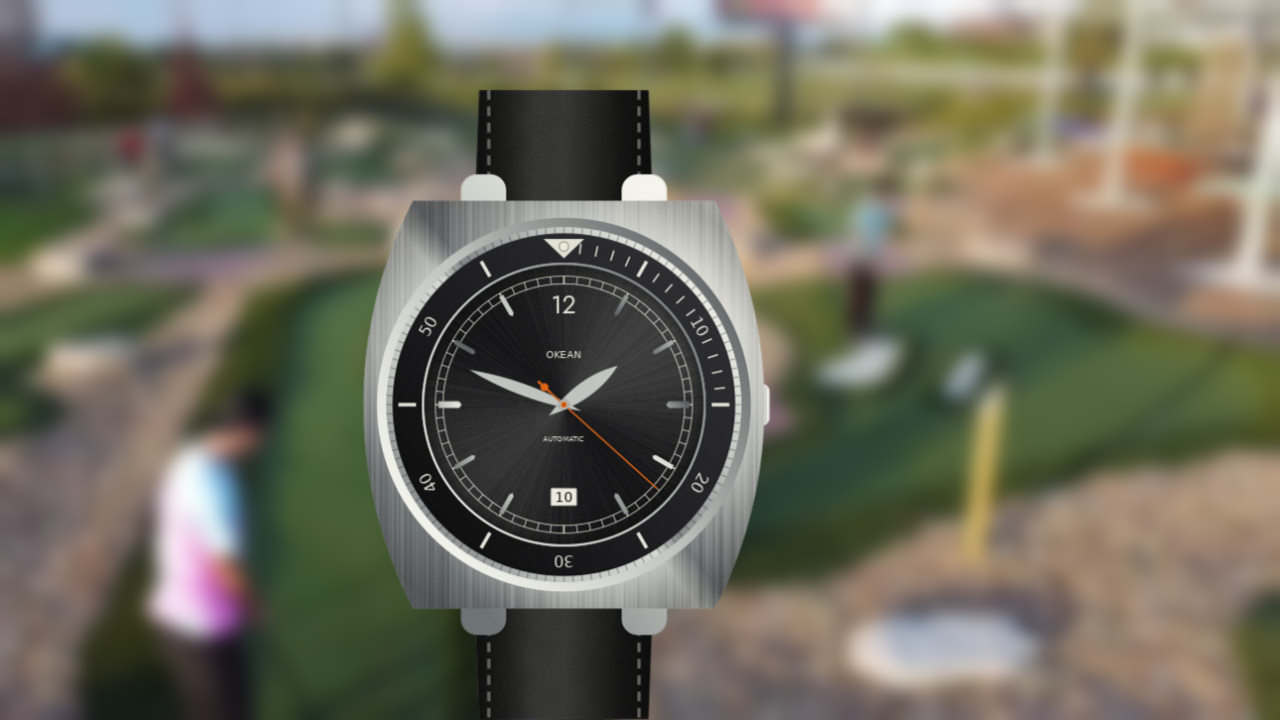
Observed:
1:48:22
